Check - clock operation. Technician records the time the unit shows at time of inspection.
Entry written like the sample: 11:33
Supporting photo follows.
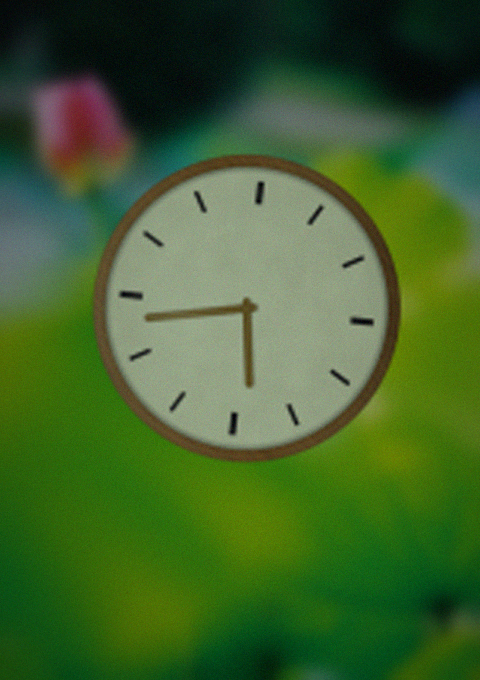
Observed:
5:43
